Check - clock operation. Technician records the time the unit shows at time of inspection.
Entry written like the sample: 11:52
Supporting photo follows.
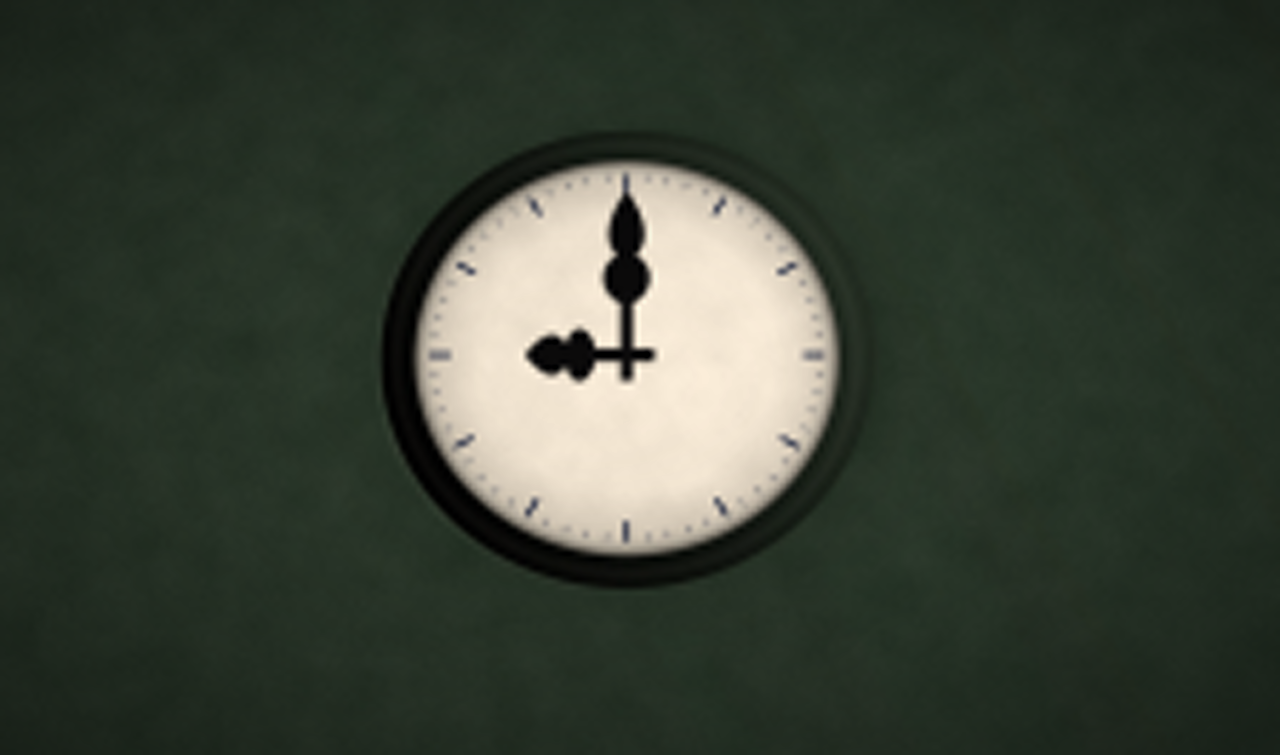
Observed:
9:00
